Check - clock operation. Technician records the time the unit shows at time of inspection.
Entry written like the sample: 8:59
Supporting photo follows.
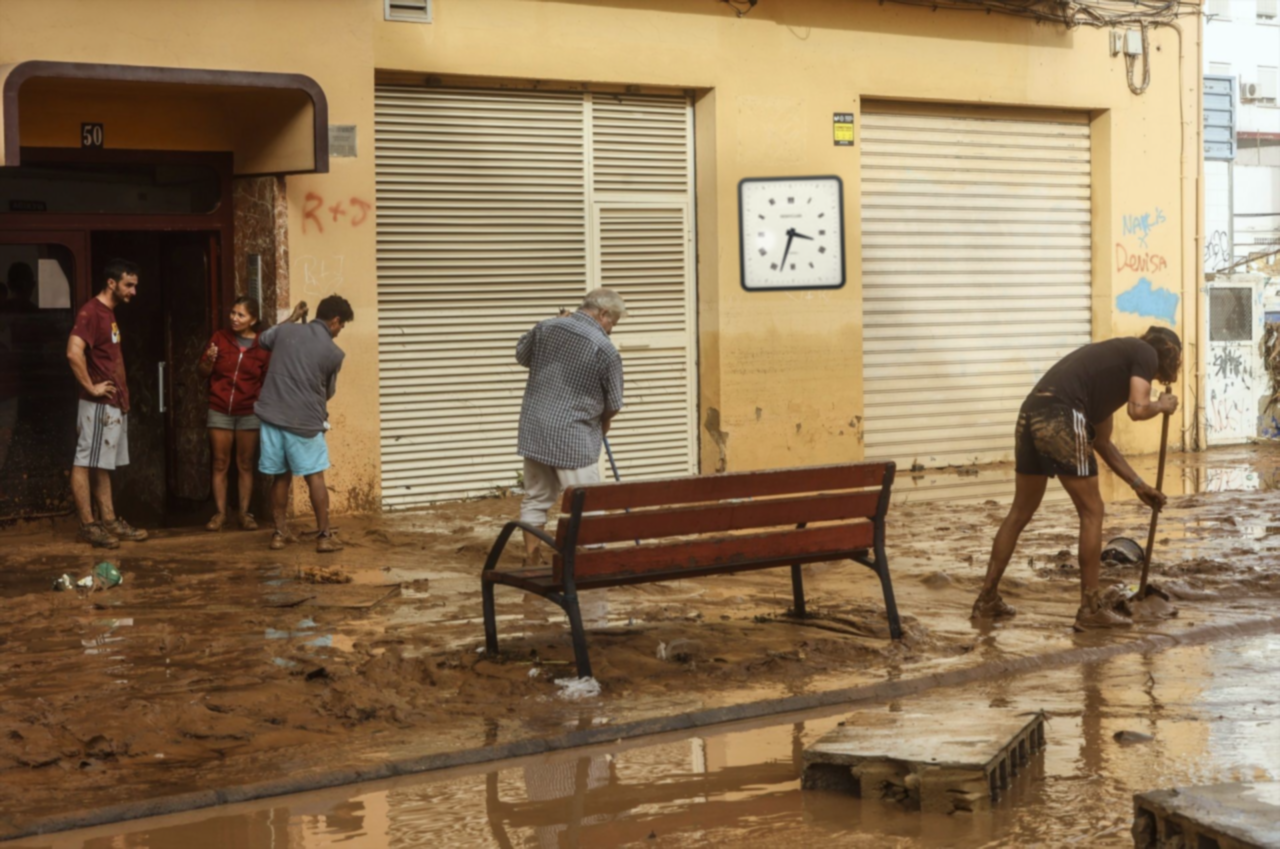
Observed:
3:33
